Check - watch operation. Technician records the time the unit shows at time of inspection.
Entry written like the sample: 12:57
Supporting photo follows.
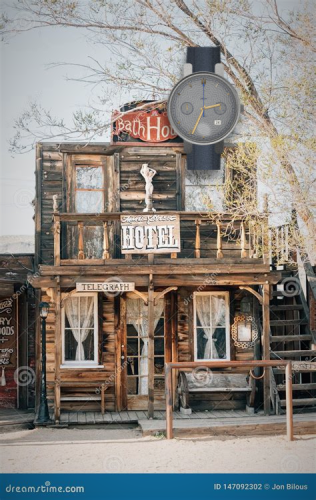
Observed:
2:34
